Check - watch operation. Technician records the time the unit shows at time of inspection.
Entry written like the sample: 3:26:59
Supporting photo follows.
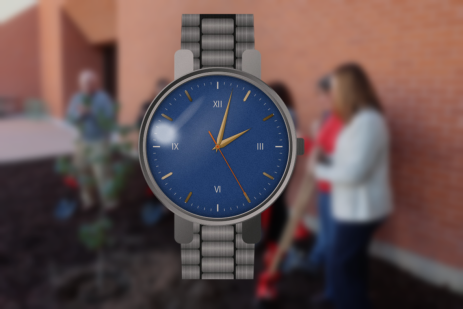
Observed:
2:02:25
